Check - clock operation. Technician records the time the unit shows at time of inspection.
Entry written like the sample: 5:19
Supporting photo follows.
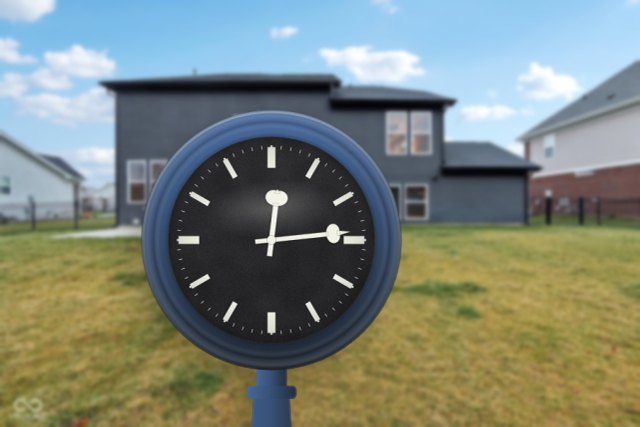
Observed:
12:14
